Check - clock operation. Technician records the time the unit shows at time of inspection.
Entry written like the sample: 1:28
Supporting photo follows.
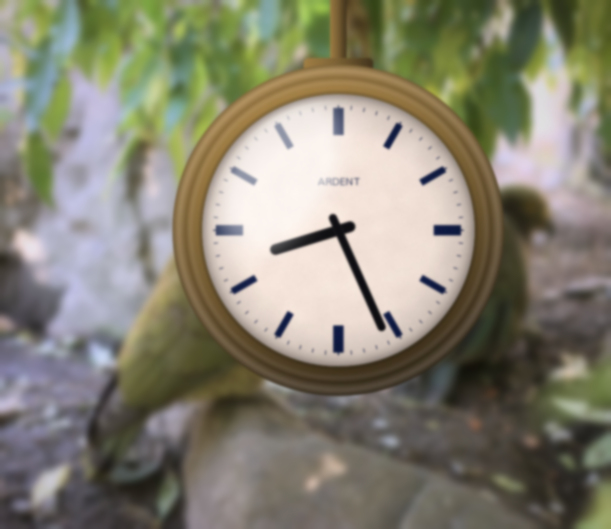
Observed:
8:26
